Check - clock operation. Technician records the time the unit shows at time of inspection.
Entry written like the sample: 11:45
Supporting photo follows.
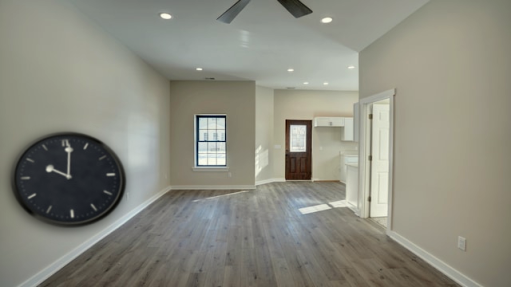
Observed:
10:01
